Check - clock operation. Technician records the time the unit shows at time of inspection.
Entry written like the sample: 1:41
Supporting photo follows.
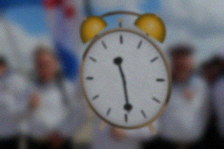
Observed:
11:29
